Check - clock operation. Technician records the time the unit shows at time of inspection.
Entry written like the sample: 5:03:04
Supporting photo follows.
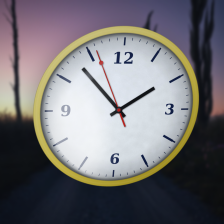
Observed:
1:52:56
